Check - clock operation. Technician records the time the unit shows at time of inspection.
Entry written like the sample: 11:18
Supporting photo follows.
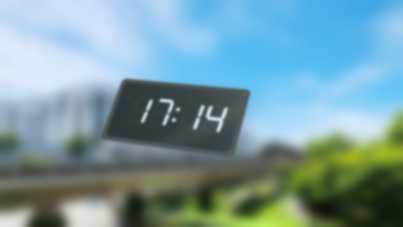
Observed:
17:14
